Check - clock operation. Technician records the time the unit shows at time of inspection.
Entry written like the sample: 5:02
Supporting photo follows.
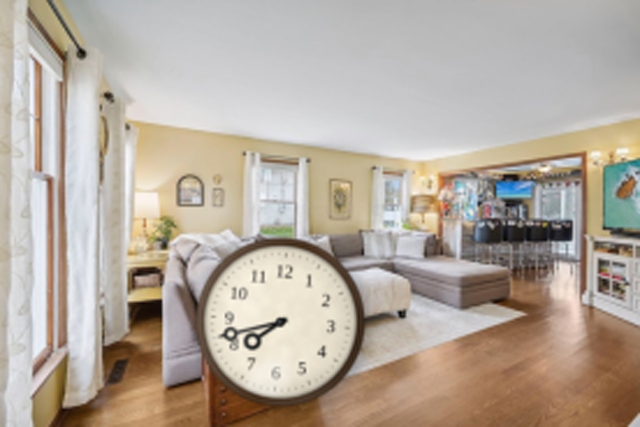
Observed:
7:42
